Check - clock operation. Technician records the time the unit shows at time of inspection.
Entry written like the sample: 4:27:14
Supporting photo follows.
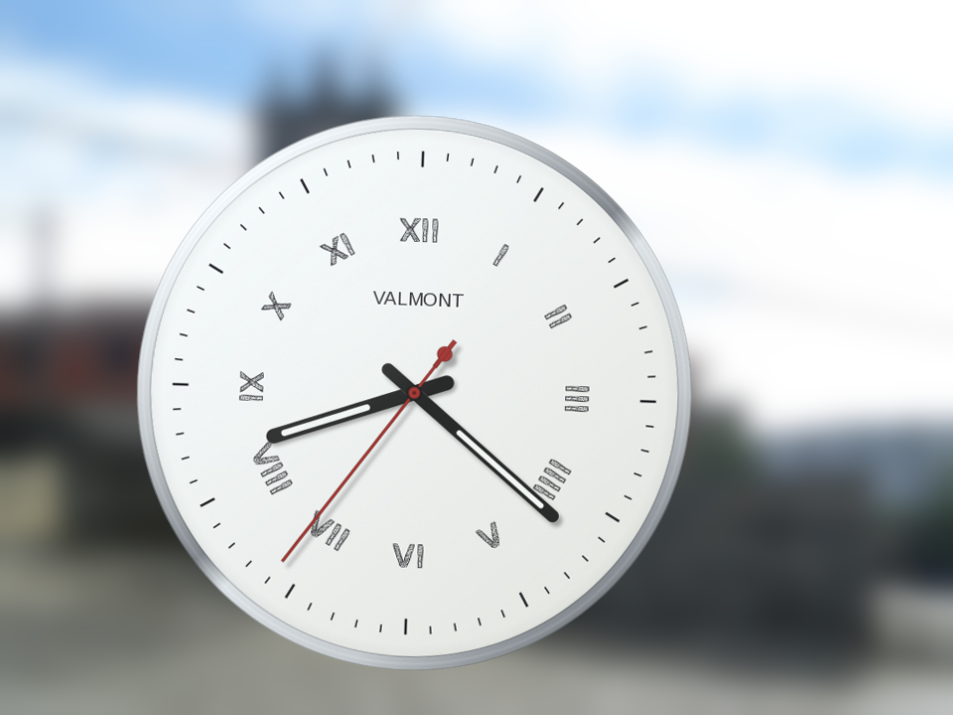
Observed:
8:21:36
